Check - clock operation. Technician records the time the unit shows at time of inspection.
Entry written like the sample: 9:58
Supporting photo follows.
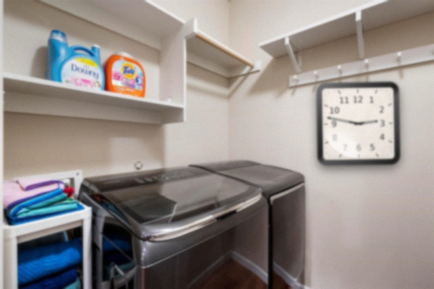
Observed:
2:47
